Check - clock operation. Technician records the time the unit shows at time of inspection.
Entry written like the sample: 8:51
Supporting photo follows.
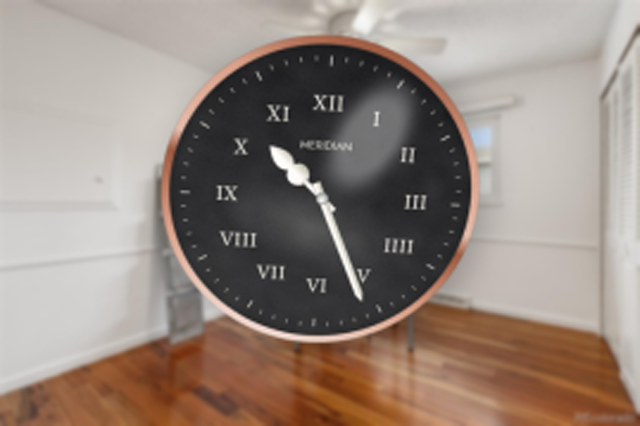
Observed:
10:26
